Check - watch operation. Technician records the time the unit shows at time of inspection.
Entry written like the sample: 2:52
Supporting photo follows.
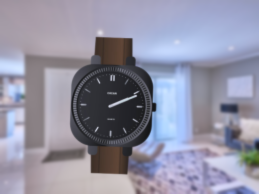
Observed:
2:11
